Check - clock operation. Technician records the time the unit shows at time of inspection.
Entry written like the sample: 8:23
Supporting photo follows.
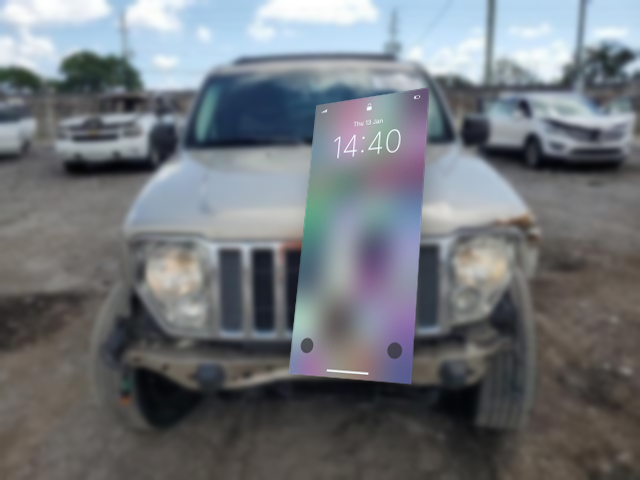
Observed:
14:40
